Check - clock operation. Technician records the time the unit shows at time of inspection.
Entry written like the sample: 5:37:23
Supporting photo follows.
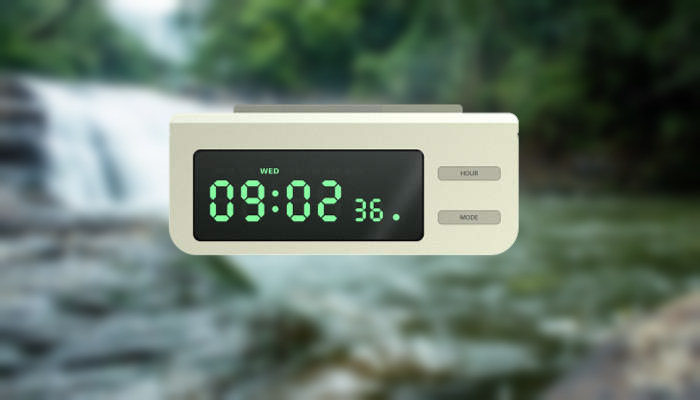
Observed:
9:02:36
